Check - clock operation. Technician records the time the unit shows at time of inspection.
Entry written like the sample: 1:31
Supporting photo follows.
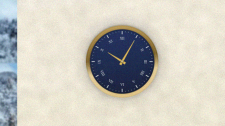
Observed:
10:05
